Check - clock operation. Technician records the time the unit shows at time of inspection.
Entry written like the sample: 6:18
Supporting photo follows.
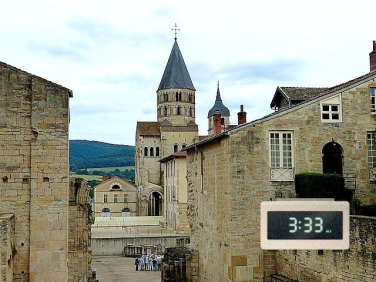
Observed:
3:33
